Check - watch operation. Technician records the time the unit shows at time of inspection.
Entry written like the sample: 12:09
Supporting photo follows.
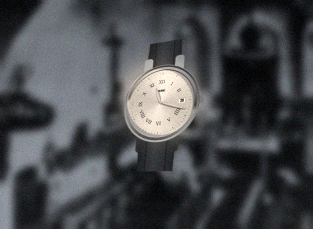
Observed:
11:18
